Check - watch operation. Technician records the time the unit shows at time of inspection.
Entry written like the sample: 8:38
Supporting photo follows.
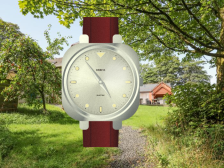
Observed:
4:54
